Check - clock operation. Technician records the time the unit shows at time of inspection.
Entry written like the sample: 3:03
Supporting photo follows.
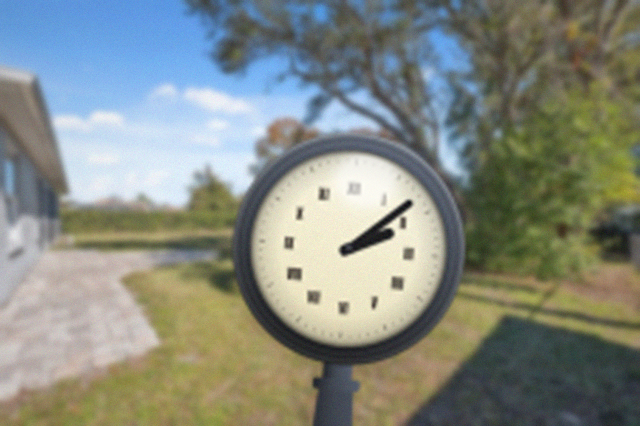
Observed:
2:08
